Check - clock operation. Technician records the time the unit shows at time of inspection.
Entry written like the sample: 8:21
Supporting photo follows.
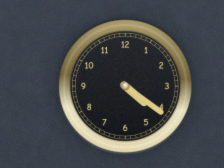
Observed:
4:21
